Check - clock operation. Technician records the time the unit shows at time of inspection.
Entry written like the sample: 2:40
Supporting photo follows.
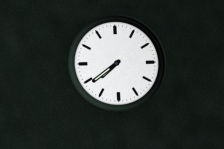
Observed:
7:39
